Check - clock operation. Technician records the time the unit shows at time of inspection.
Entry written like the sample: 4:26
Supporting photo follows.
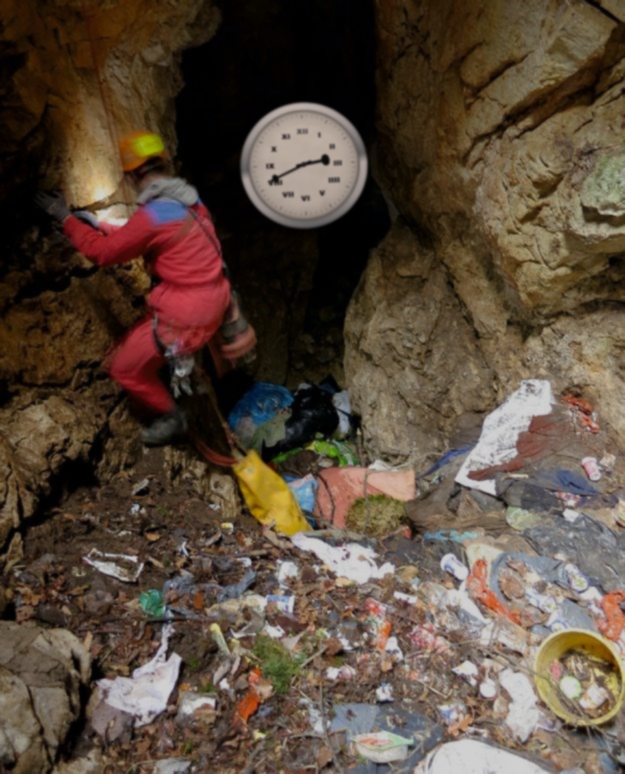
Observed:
2:41
